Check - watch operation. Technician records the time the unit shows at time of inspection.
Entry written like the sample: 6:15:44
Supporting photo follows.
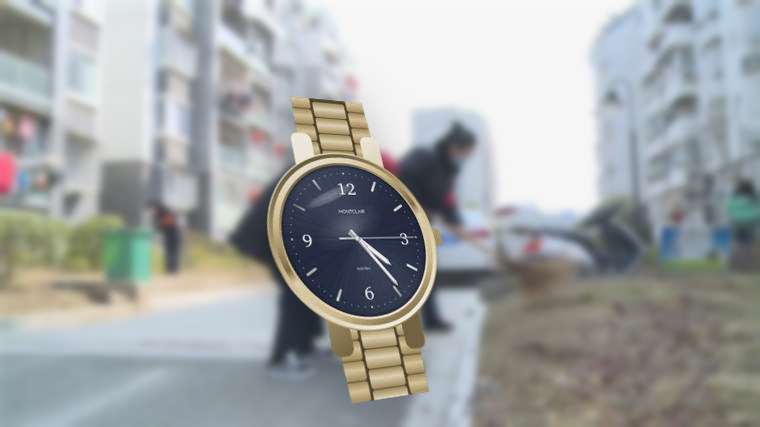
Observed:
4:24:15
